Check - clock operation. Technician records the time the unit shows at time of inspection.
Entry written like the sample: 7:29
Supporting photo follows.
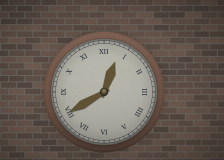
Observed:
12:40
